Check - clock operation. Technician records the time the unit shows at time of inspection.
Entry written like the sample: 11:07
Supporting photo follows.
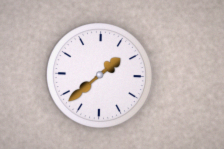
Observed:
1:38
